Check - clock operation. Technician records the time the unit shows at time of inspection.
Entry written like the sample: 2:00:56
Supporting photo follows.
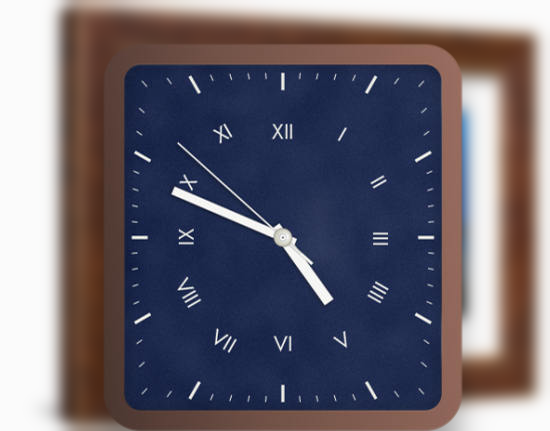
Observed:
4:48:52
